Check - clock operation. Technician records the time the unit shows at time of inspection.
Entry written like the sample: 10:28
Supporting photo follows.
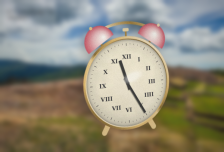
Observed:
11:25
